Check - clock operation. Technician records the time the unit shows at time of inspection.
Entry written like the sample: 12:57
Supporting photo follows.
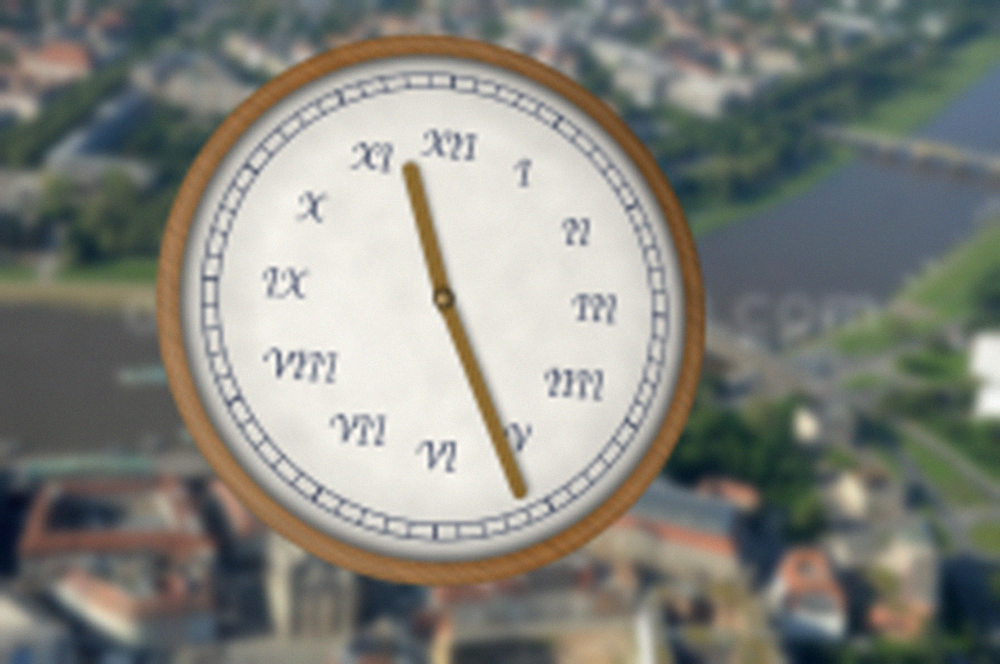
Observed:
11:26
